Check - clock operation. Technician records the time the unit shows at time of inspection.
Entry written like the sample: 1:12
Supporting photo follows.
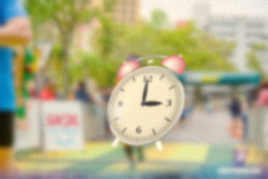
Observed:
3:00
